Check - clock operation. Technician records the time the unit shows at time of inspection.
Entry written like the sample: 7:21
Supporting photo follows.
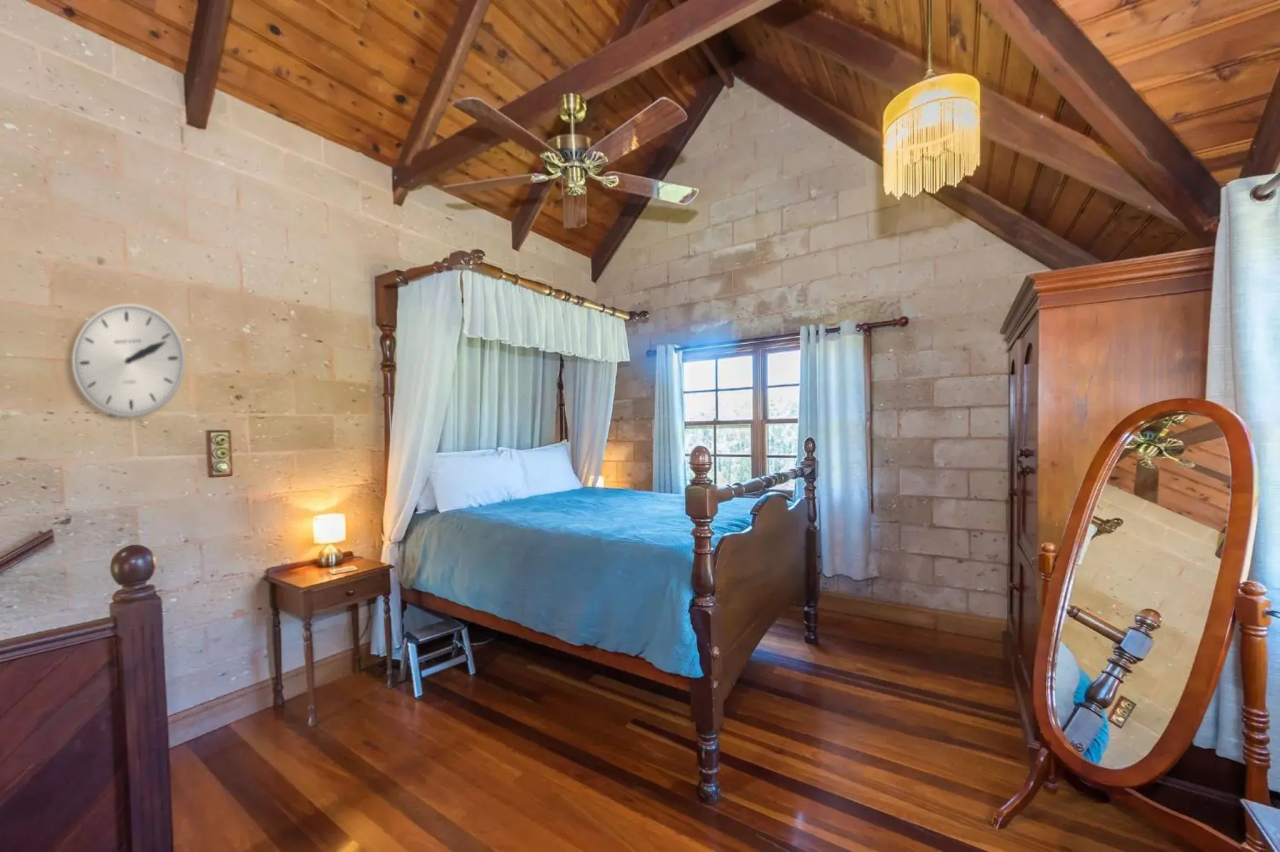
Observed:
2:11
